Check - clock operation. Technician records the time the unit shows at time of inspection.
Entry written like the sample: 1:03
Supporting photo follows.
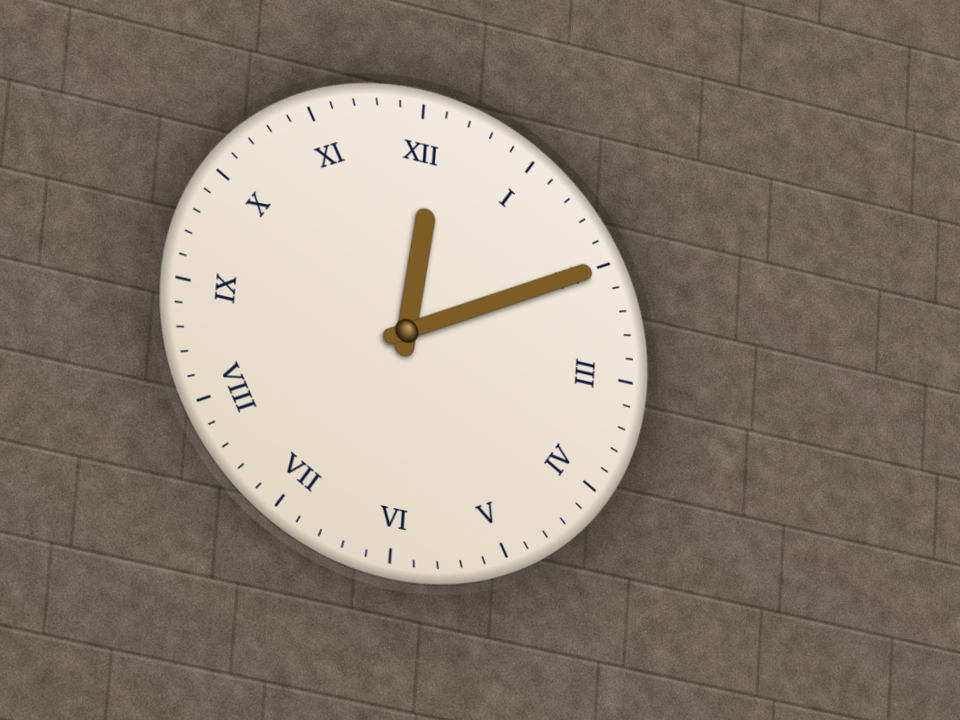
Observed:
12:10
